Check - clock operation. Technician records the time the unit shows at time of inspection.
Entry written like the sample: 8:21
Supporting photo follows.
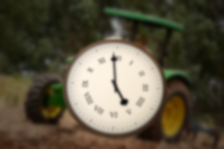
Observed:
4:59
